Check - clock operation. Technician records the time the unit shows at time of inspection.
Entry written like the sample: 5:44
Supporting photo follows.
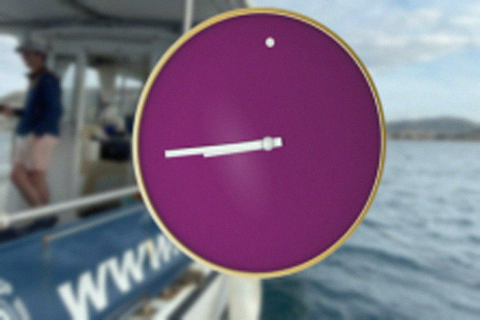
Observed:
8:44
